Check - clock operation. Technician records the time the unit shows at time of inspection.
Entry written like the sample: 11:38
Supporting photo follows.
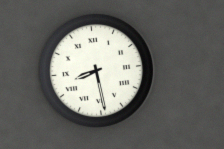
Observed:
8:29
